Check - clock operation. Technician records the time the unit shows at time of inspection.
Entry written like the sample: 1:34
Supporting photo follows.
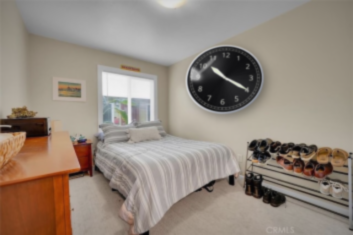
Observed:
10:20
